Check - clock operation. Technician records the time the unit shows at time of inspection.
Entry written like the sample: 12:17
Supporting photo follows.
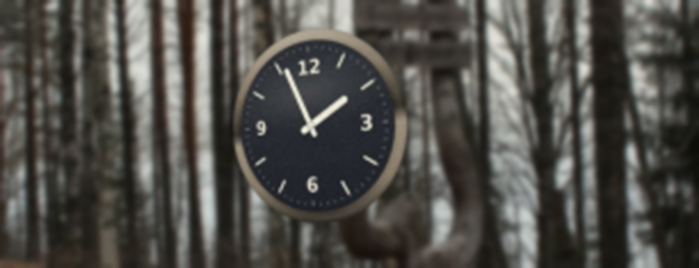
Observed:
1:56
